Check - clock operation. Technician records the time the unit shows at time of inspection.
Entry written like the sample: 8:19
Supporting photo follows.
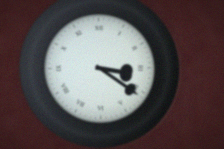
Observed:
3:21
